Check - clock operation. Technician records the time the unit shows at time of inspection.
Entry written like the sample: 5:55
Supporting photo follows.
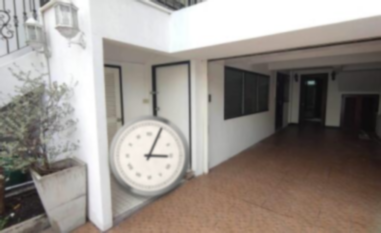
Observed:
3:04
